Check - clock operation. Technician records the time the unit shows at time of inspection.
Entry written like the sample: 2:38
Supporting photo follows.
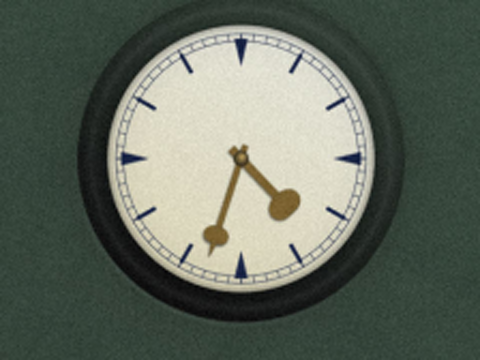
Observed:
4:33
